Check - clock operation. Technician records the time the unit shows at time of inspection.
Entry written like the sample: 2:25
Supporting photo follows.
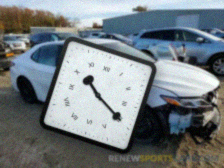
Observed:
10:20
